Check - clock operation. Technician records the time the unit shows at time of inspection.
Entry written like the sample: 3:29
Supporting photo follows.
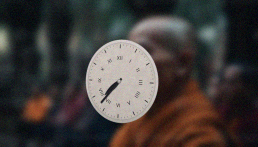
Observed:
7:37
